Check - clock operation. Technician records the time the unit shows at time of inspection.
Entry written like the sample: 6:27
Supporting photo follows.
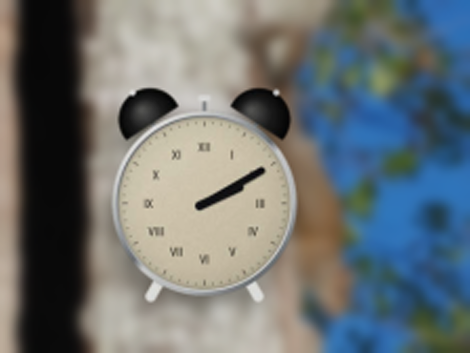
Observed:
2:10
